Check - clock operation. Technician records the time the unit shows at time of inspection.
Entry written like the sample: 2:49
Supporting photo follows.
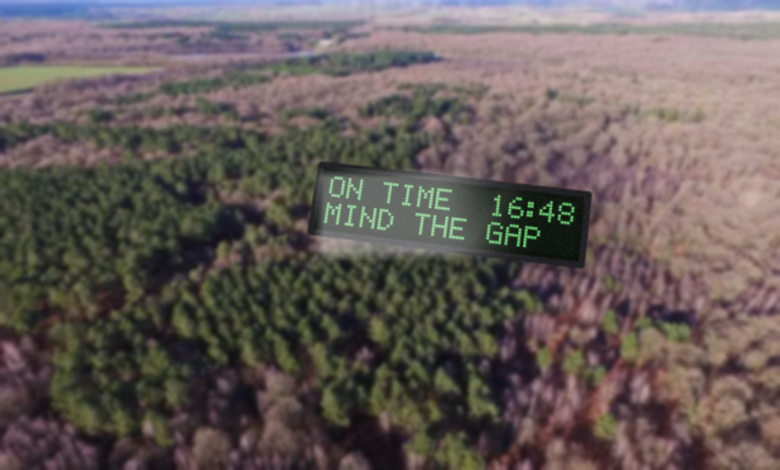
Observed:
16:48
